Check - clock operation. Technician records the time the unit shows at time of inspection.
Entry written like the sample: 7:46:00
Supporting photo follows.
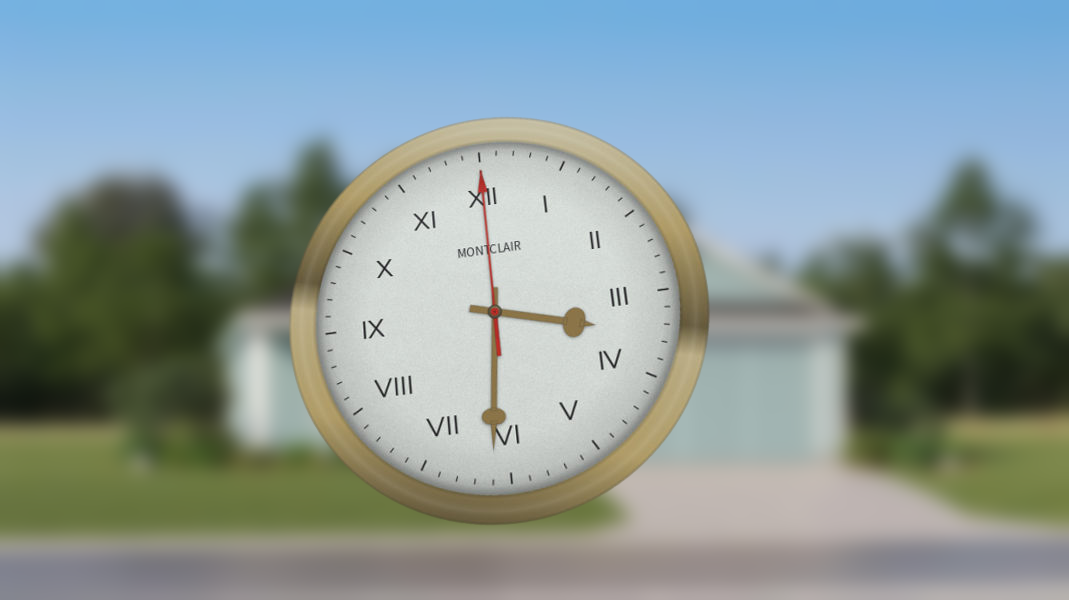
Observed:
3:31:00
